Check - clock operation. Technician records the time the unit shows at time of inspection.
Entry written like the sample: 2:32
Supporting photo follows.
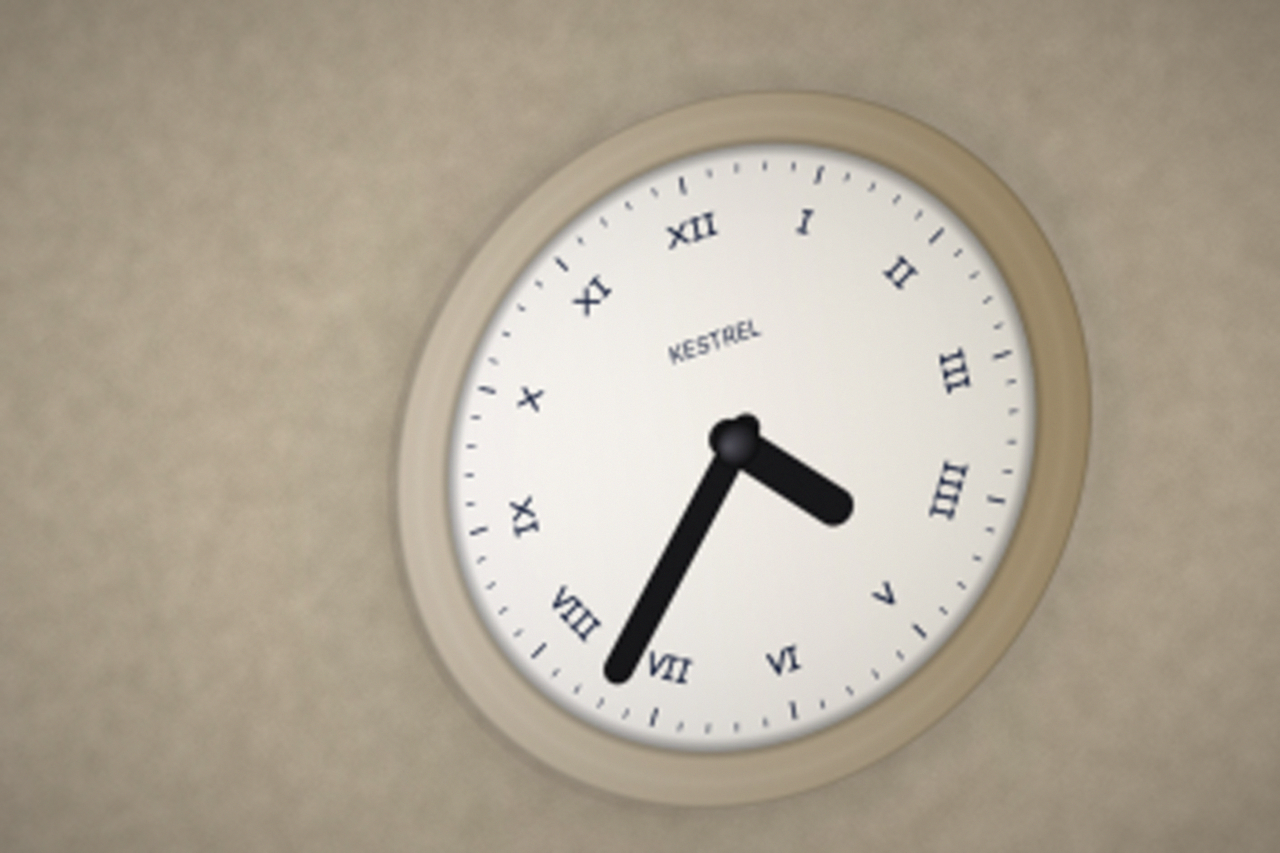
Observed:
4:37
